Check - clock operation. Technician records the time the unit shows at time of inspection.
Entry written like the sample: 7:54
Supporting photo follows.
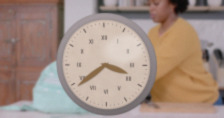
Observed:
3:39
